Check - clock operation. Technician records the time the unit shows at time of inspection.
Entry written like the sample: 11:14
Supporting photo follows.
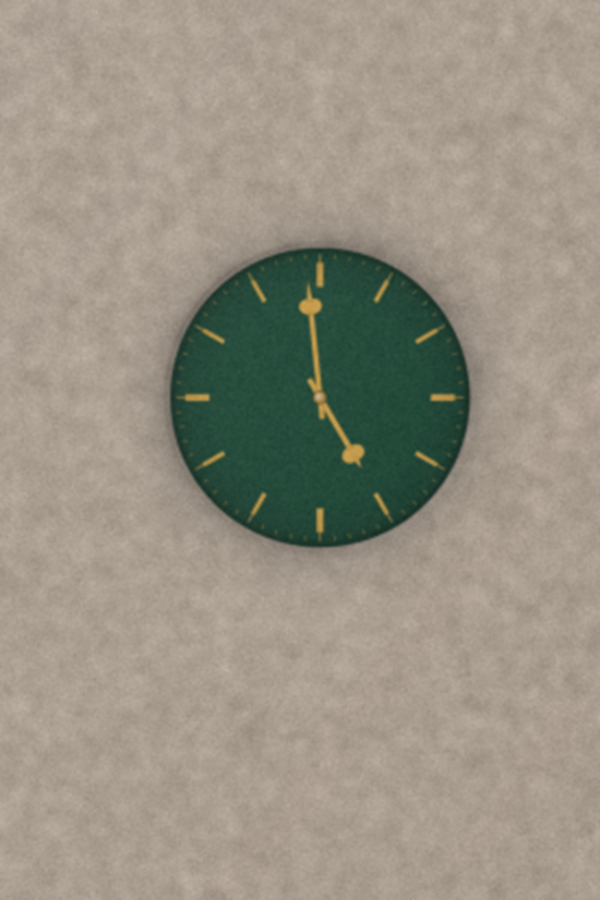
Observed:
4:59
